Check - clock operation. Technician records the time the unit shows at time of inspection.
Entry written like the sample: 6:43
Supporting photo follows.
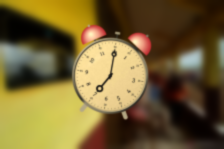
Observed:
7:00
